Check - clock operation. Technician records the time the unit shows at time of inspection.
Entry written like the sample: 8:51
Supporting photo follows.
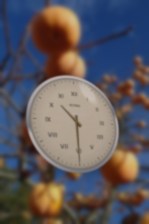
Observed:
10:30
